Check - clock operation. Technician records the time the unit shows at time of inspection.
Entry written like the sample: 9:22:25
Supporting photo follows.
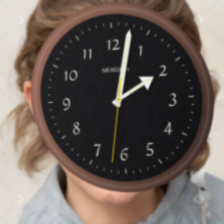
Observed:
2:02:32
